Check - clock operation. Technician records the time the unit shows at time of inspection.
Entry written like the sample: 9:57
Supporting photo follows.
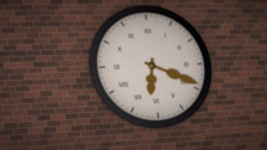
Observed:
6:19
